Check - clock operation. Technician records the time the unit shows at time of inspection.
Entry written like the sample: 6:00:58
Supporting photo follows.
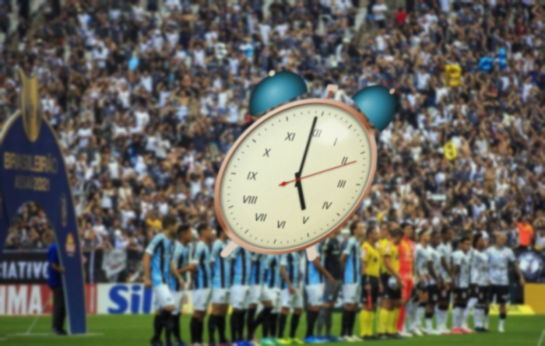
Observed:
4:59:11
